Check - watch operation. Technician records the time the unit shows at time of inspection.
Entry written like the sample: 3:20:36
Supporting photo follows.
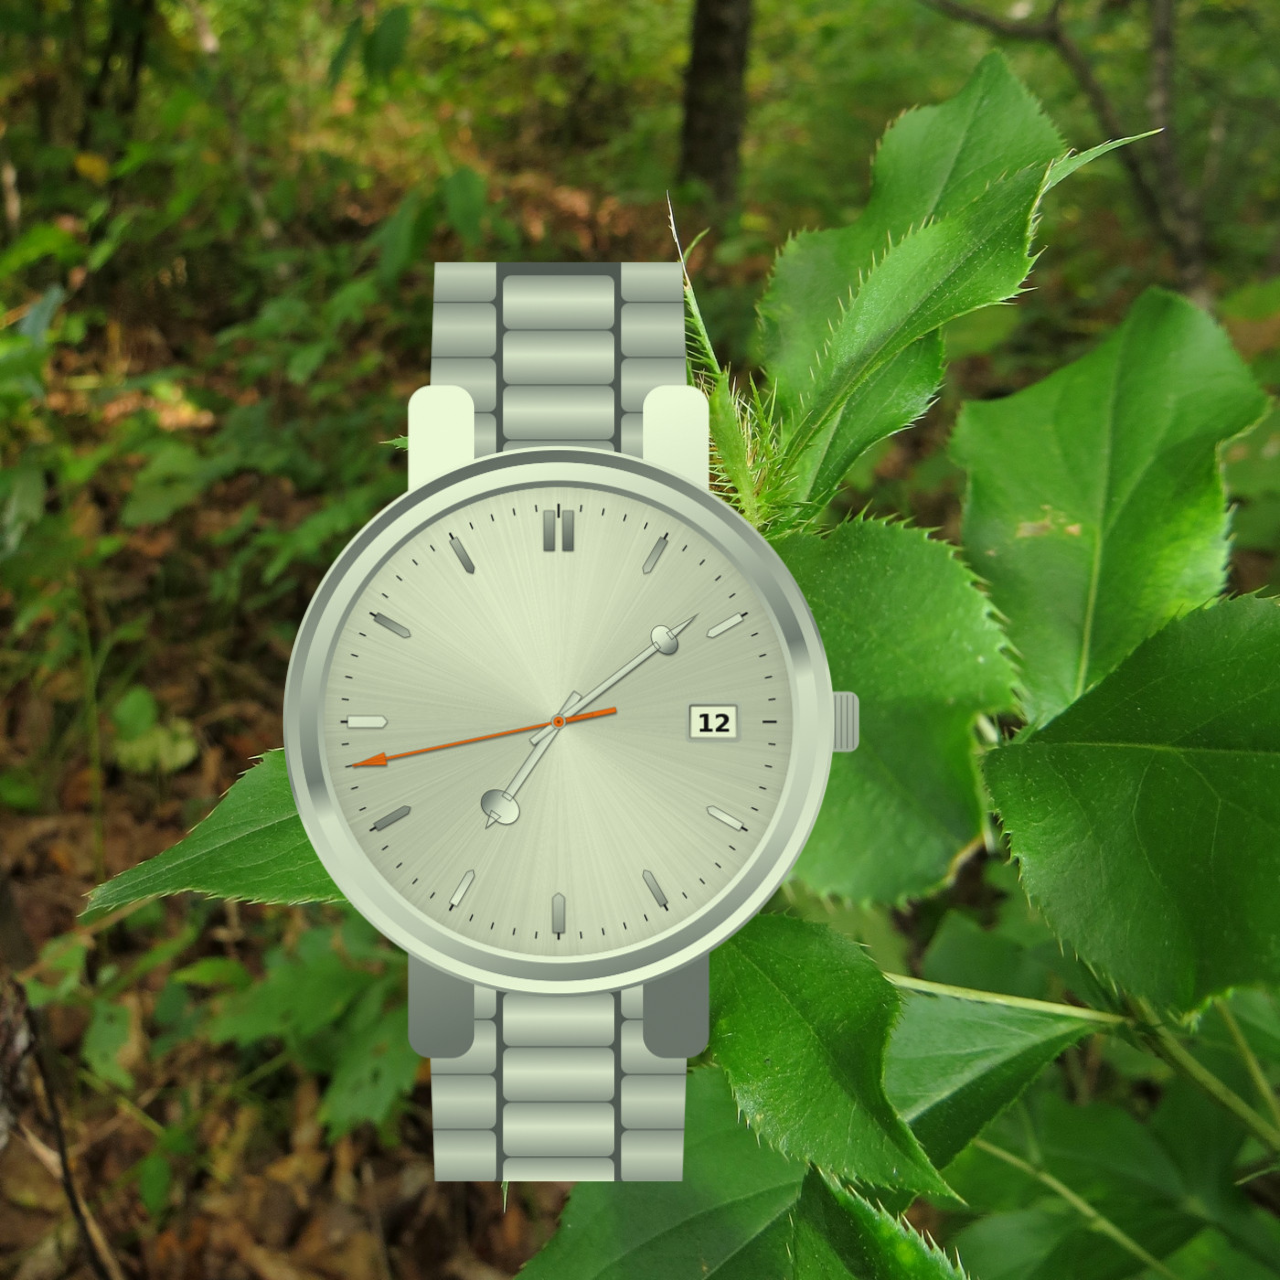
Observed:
7:08:43
